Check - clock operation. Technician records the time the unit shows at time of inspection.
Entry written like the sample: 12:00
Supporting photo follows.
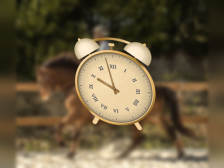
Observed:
9:58
